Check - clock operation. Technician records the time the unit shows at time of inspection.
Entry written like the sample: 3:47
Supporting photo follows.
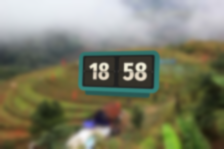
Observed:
18:58
